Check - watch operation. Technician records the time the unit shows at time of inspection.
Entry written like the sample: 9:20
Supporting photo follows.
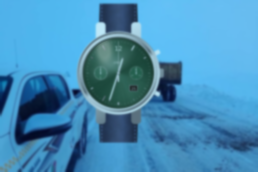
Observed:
12:33
